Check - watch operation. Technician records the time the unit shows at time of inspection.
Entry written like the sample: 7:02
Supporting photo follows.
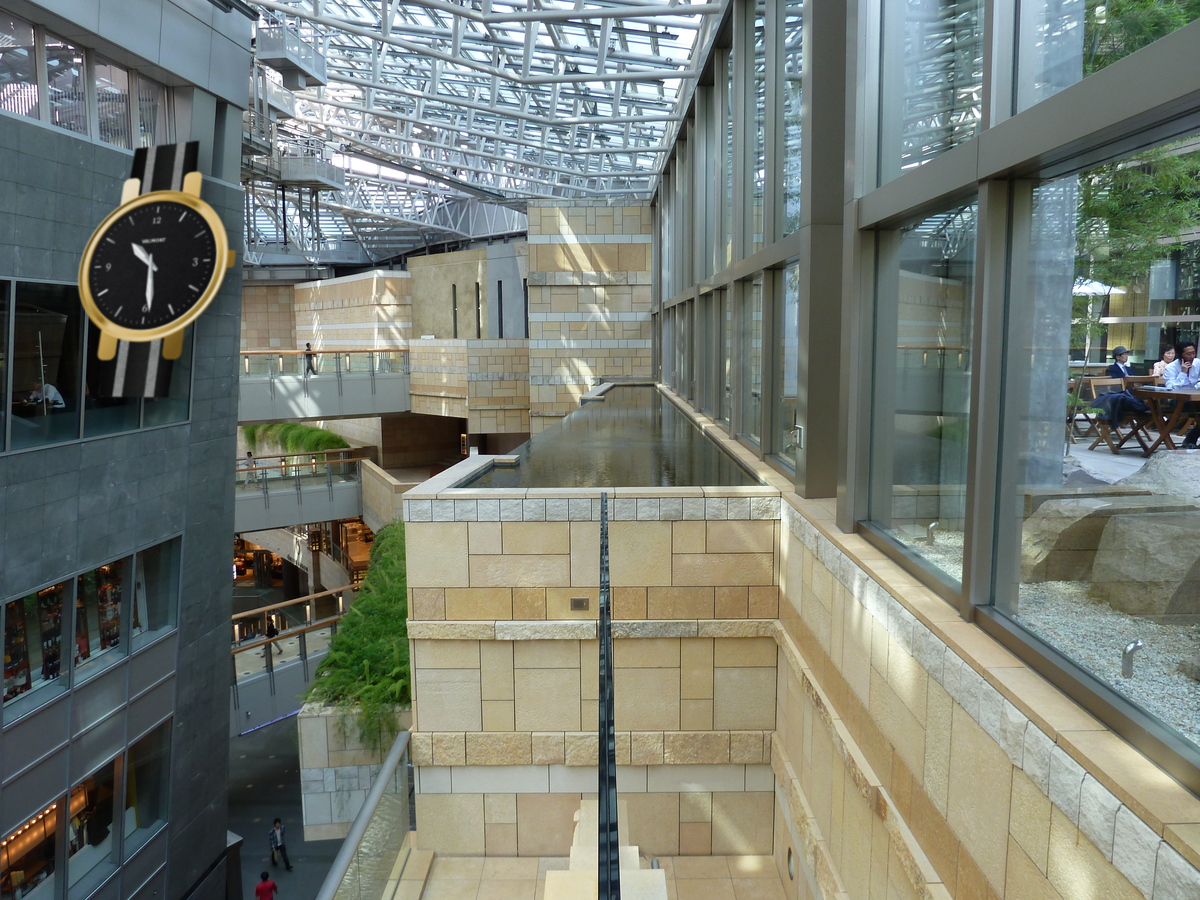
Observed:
10:29
